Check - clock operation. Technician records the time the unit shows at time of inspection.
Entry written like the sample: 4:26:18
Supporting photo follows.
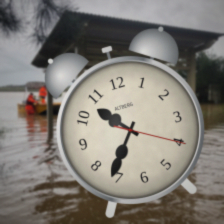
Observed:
10:36:20
